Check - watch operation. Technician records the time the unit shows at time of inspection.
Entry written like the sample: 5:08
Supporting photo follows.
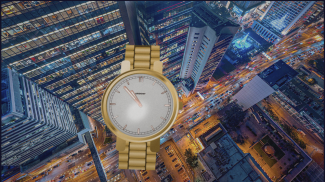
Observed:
10:53
